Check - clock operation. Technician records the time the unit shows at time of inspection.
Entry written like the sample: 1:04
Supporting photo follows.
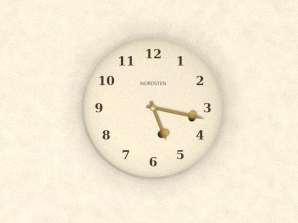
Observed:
5:17
